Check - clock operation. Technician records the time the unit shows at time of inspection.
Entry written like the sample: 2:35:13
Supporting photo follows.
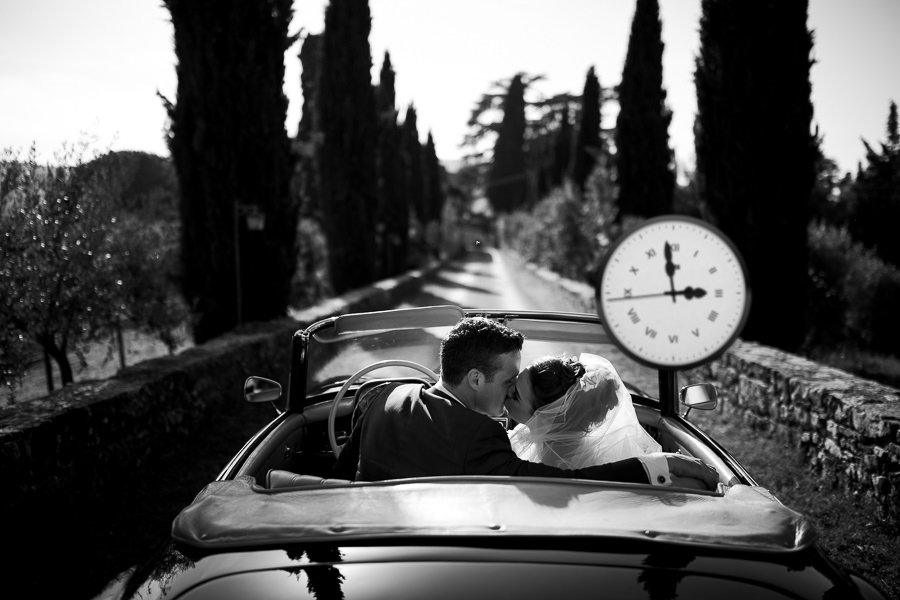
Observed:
2:58:44
